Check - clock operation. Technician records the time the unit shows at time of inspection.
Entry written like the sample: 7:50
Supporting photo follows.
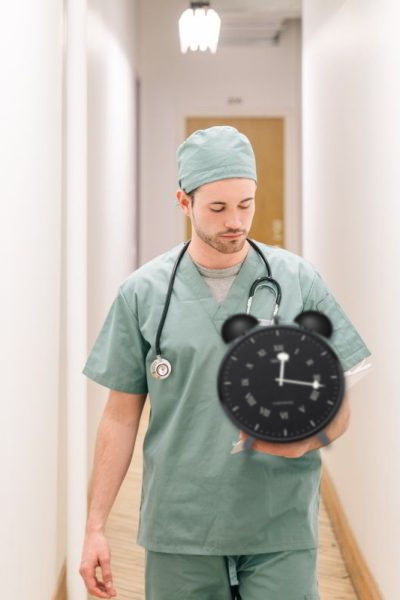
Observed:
12:17
